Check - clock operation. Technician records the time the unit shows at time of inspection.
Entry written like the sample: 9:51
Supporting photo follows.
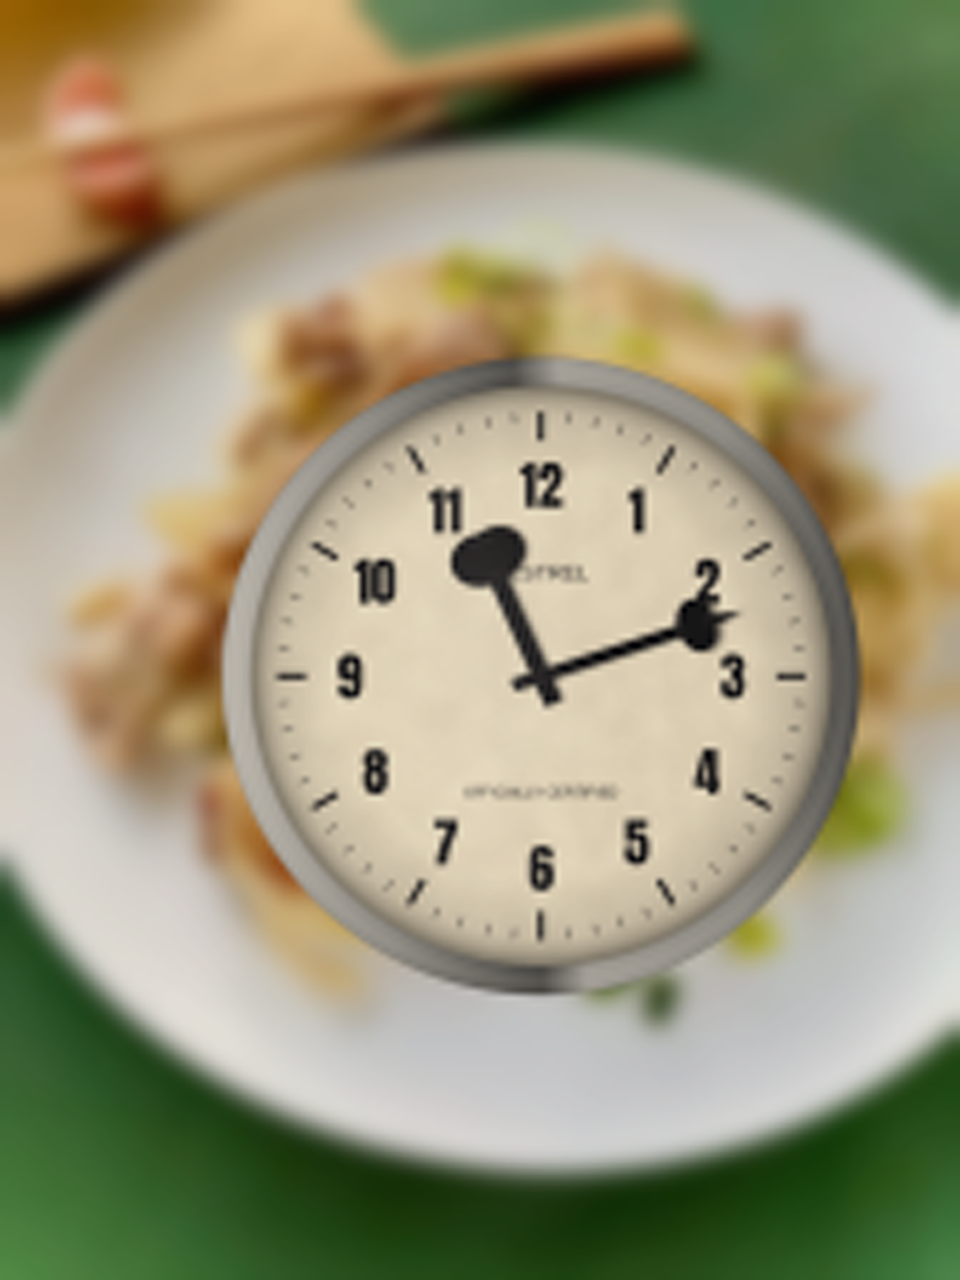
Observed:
11:12
